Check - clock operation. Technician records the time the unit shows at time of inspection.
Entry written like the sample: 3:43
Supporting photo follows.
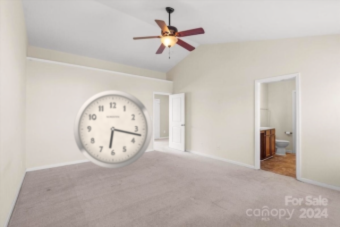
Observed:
6:17
